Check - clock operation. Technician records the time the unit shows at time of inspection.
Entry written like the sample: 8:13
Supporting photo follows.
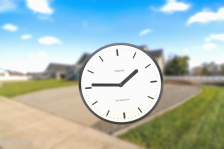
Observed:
1:46
